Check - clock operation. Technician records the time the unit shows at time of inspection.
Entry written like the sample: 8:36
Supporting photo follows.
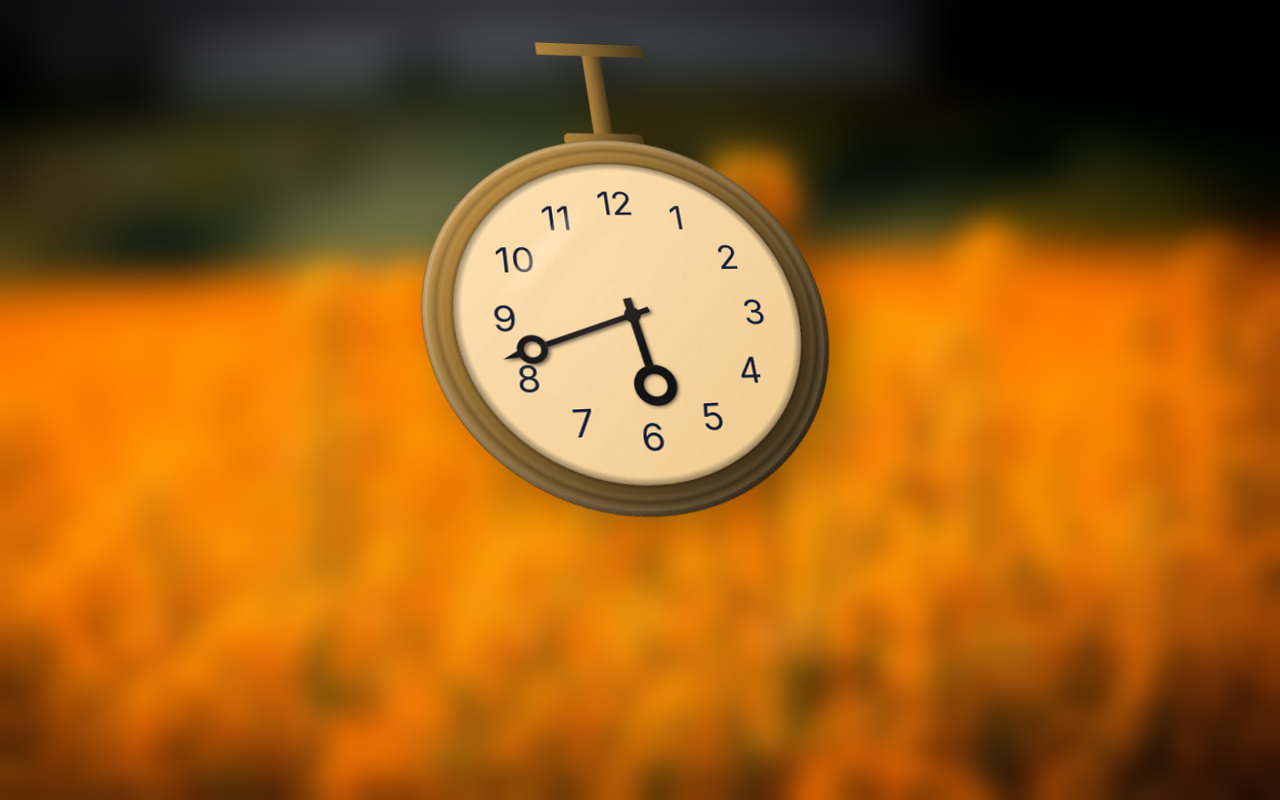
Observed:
5:42
